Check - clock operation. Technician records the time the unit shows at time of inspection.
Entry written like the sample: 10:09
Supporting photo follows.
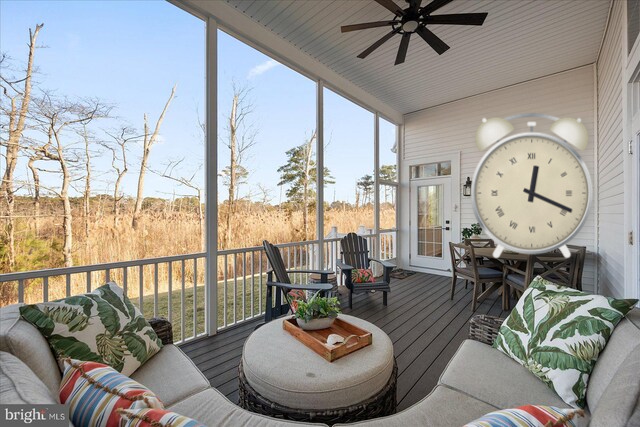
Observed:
12:19
